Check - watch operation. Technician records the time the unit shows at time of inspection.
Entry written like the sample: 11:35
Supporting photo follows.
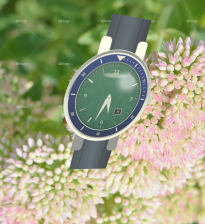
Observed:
5:33
